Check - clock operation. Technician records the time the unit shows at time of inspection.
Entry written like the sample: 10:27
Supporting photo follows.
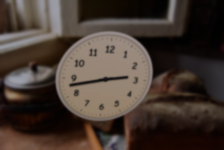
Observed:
2:43
